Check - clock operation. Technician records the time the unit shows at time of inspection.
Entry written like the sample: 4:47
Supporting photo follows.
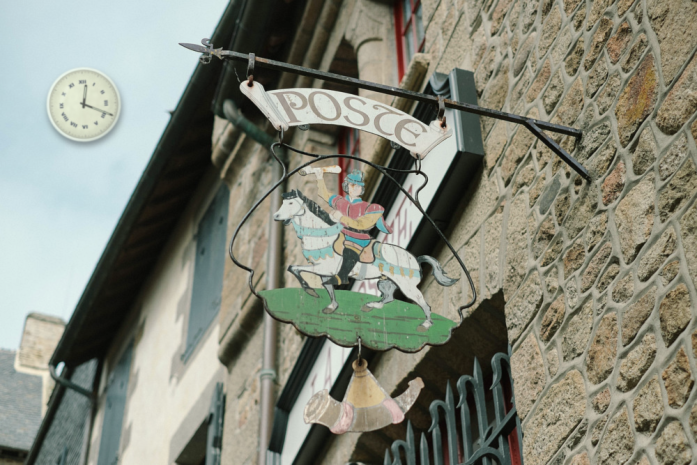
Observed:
12:19
